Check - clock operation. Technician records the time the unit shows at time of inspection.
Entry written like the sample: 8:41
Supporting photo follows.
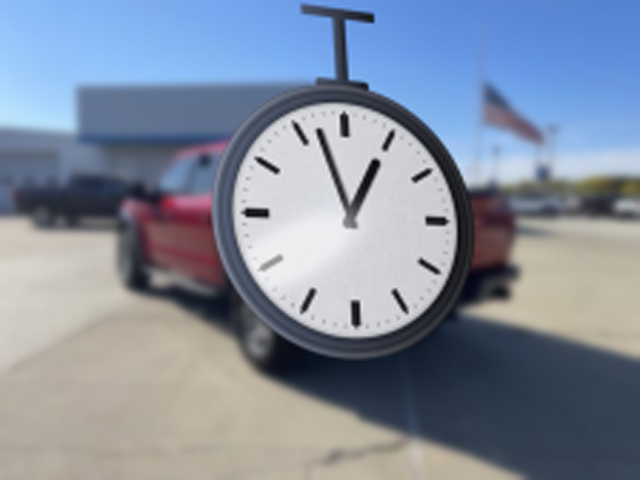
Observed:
12:57
